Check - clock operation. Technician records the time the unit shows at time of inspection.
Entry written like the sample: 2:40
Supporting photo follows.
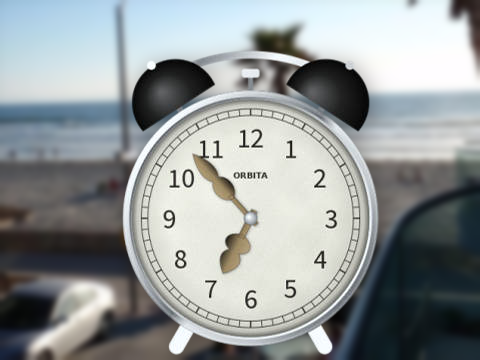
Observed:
6:53
